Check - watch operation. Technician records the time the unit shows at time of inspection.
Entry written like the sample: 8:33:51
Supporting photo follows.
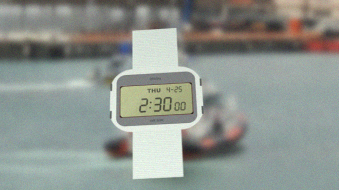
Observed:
2:30:00
